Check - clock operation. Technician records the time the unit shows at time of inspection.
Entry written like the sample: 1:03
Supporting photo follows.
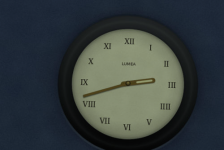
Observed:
2:42
